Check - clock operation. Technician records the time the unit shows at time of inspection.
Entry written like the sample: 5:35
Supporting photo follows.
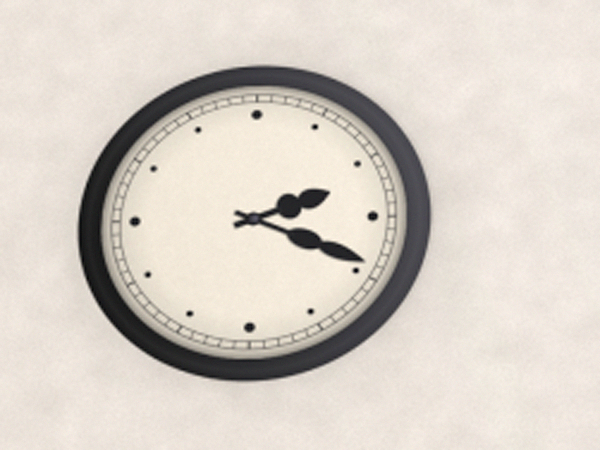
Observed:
2:19
